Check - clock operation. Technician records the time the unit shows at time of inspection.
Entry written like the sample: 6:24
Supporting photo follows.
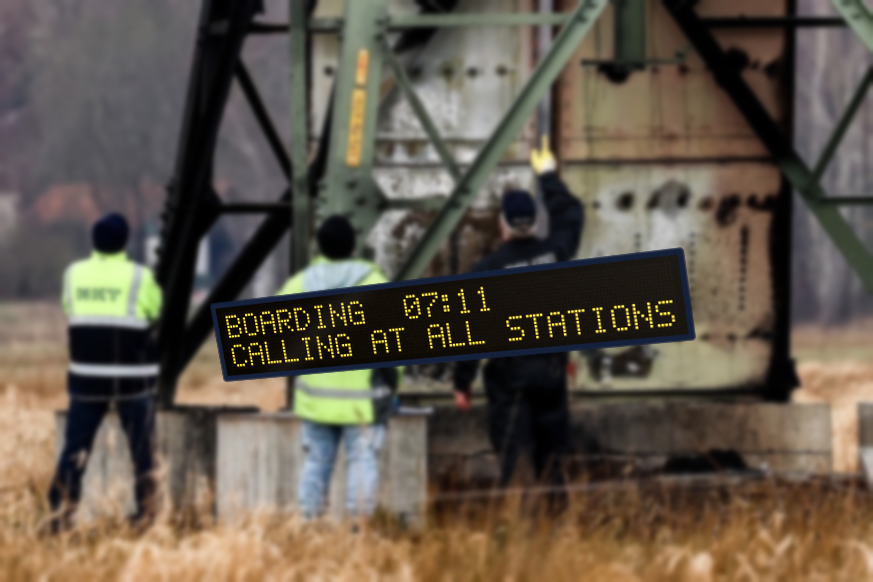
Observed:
7:11
